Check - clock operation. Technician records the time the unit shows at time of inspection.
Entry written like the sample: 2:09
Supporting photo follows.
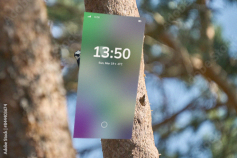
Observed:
13:50
